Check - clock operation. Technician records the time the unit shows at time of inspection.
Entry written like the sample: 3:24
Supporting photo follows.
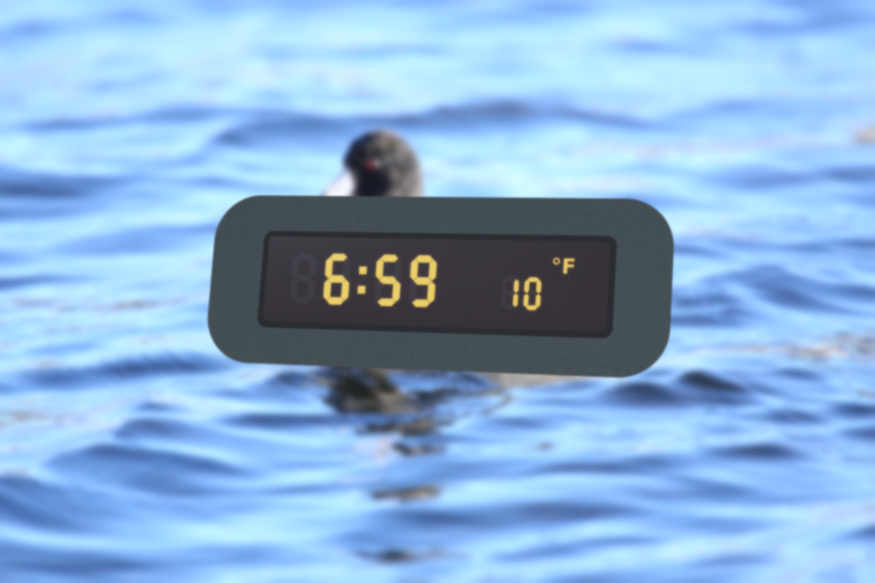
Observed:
6:59
